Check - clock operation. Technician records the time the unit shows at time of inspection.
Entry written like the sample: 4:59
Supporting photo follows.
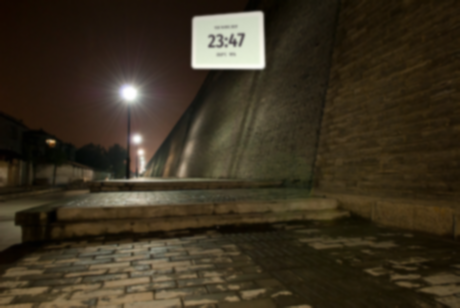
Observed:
23:47
